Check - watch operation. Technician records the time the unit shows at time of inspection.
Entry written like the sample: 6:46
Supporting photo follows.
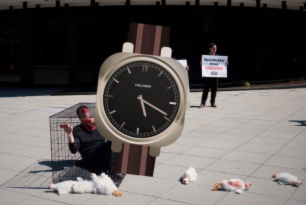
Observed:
5:19
